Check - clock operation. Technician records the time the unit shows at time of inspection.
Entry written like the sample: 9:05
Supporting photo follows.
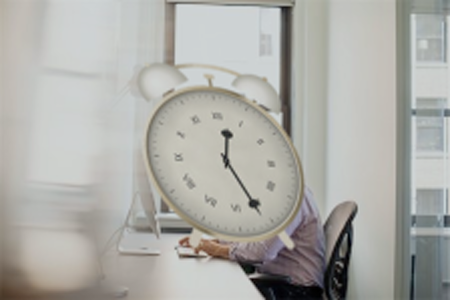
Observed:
12:26
